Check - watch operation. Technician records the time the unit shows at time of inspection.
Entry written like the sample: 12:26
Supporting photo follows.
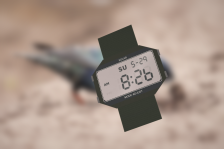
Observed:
8:26
